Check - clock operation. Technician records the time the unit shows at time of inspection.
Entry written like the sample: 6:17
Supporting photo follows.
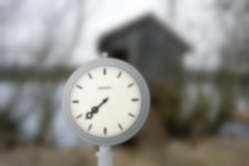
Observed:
7:38
